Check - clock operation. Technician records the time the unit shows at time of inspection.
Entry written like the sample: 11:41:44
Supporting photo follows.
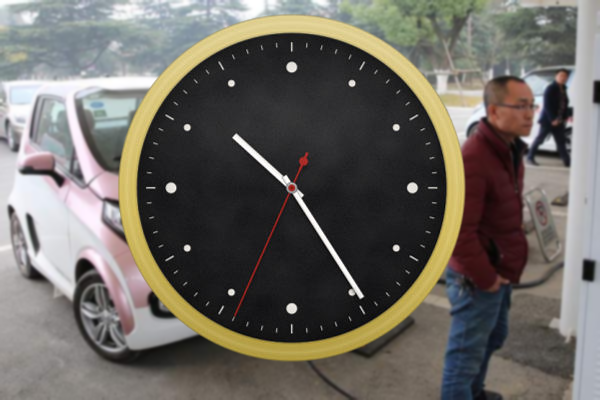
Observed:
10:24:34
